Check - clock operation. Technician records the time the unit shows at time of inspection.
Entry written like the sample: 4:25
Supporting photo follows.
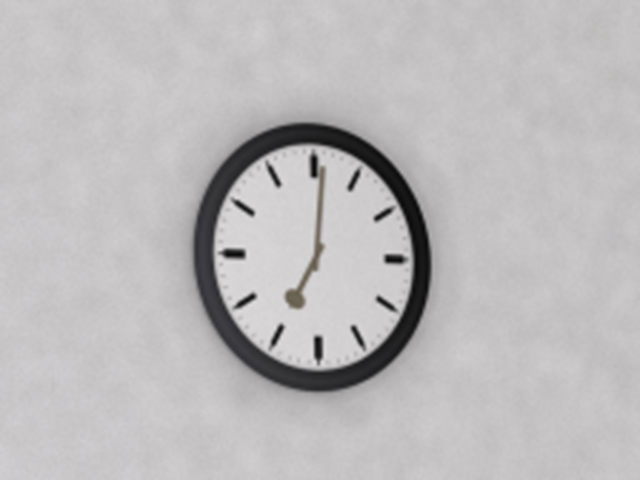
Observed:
7:01
